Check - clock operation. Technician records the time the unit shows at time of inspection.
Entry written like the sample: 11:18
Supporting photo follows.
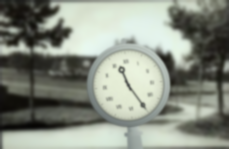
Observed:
11:25
